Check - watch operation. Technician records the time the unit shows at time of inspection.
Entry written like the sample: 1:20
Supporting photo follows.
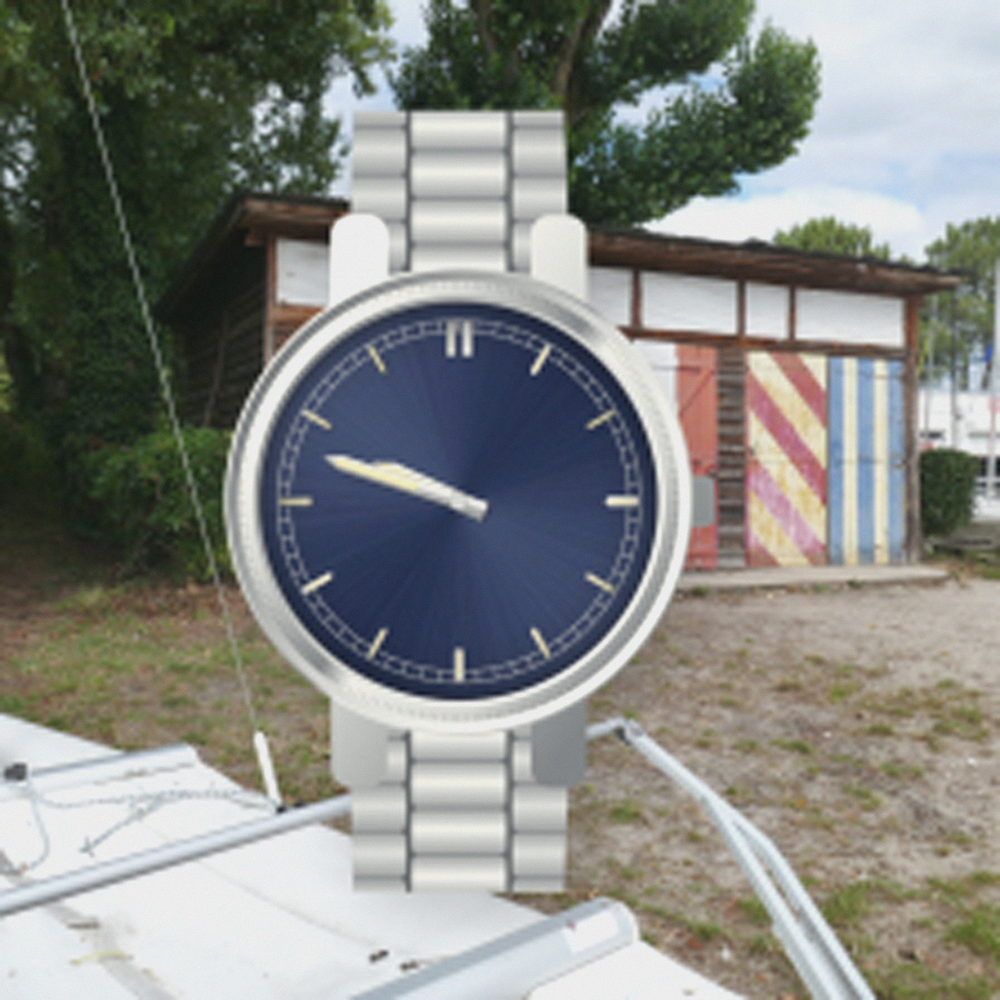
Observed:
9:48
